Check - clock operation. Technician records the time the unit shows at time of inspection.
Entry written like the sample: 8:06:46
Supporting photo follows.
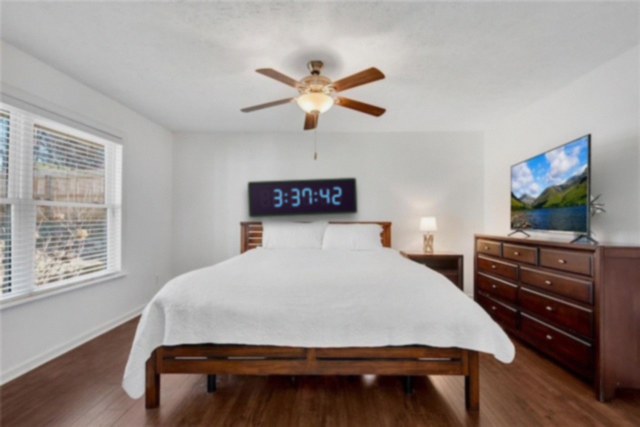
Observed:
3:37:42
